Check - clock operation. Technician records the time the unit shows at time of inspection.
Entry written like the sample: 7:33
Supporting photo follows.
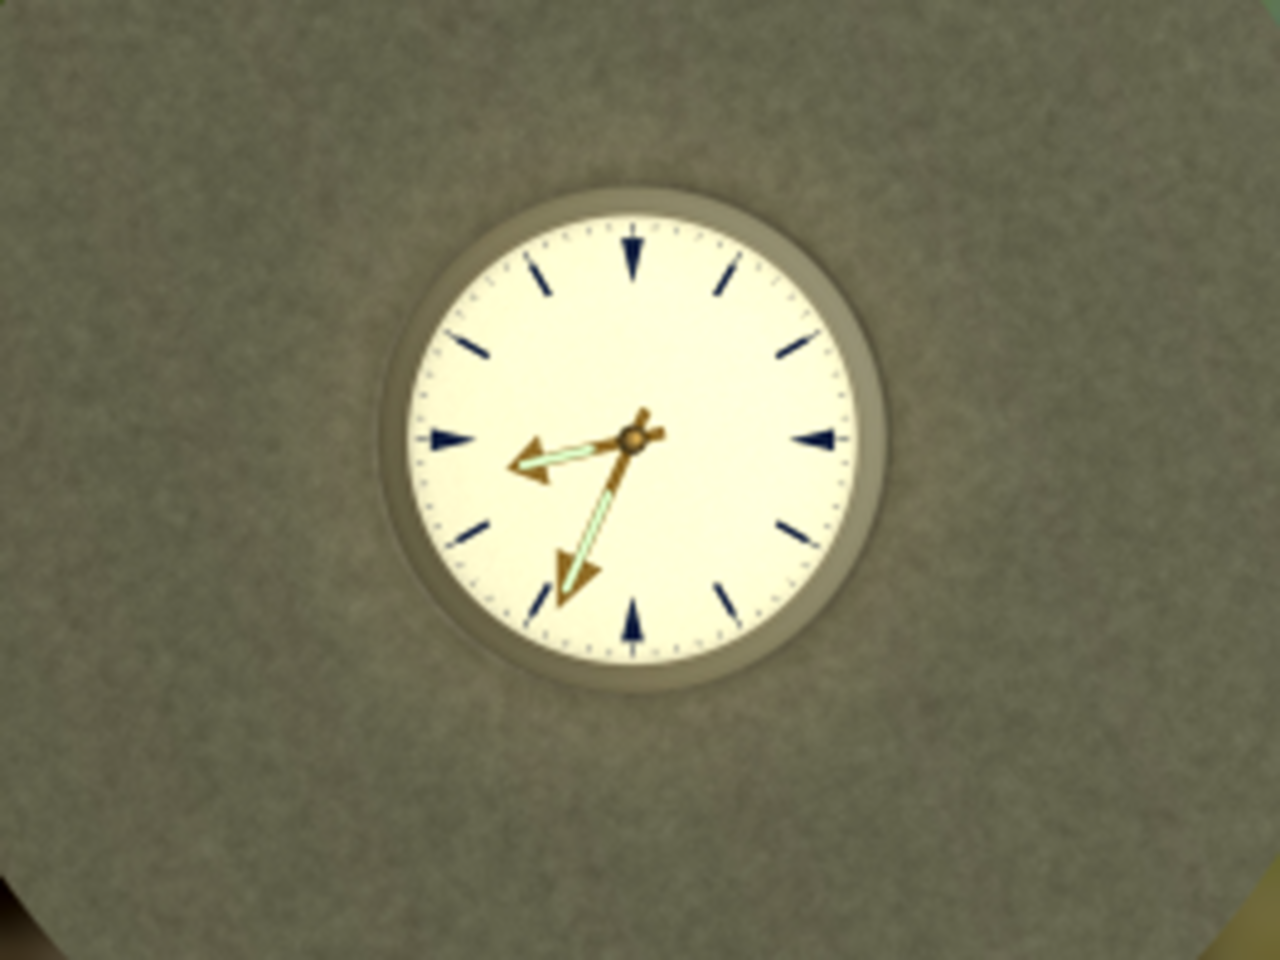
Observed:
8:34
